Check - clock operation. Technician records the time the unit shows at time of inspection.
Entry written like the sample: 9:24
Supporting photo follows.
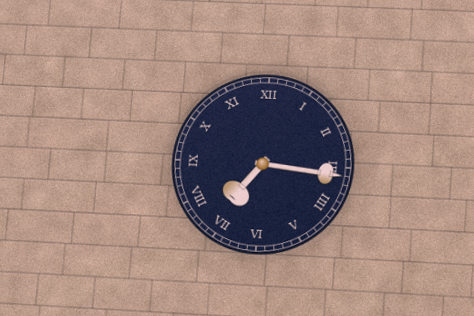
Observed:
7:16
